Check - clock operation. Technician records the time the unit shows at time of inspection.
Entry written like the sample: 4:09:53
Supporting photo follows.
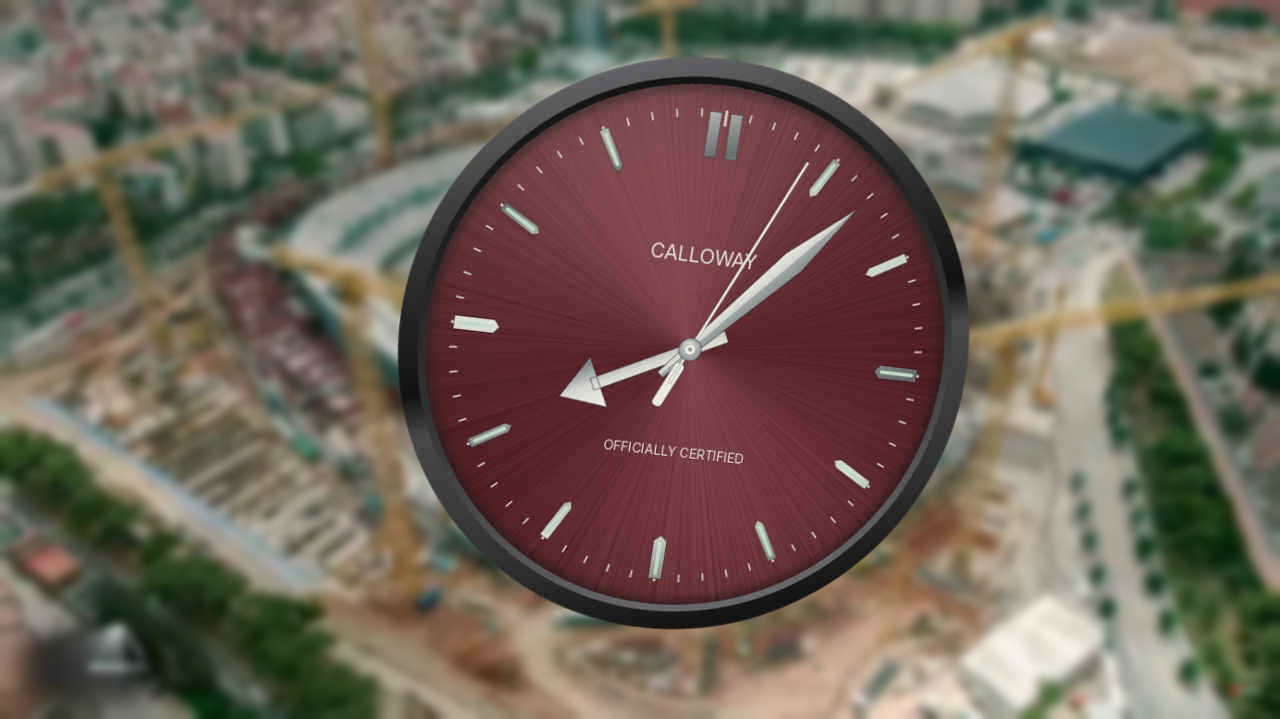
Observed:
8:07:04
